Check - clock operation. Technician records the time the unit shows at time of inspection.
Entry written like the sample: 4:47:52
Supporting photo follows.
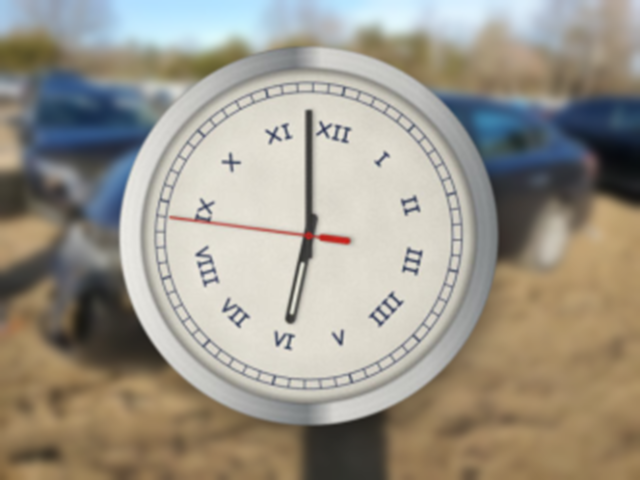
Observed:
5:57:44
